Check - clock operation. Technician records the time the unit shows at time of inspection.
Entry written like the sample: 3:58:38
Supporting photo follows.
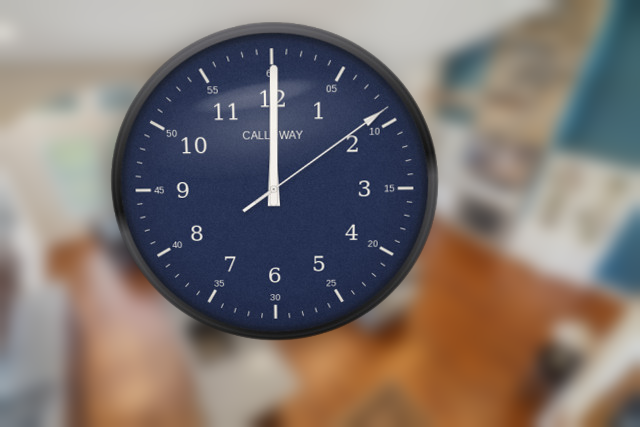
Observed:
12:00:09
